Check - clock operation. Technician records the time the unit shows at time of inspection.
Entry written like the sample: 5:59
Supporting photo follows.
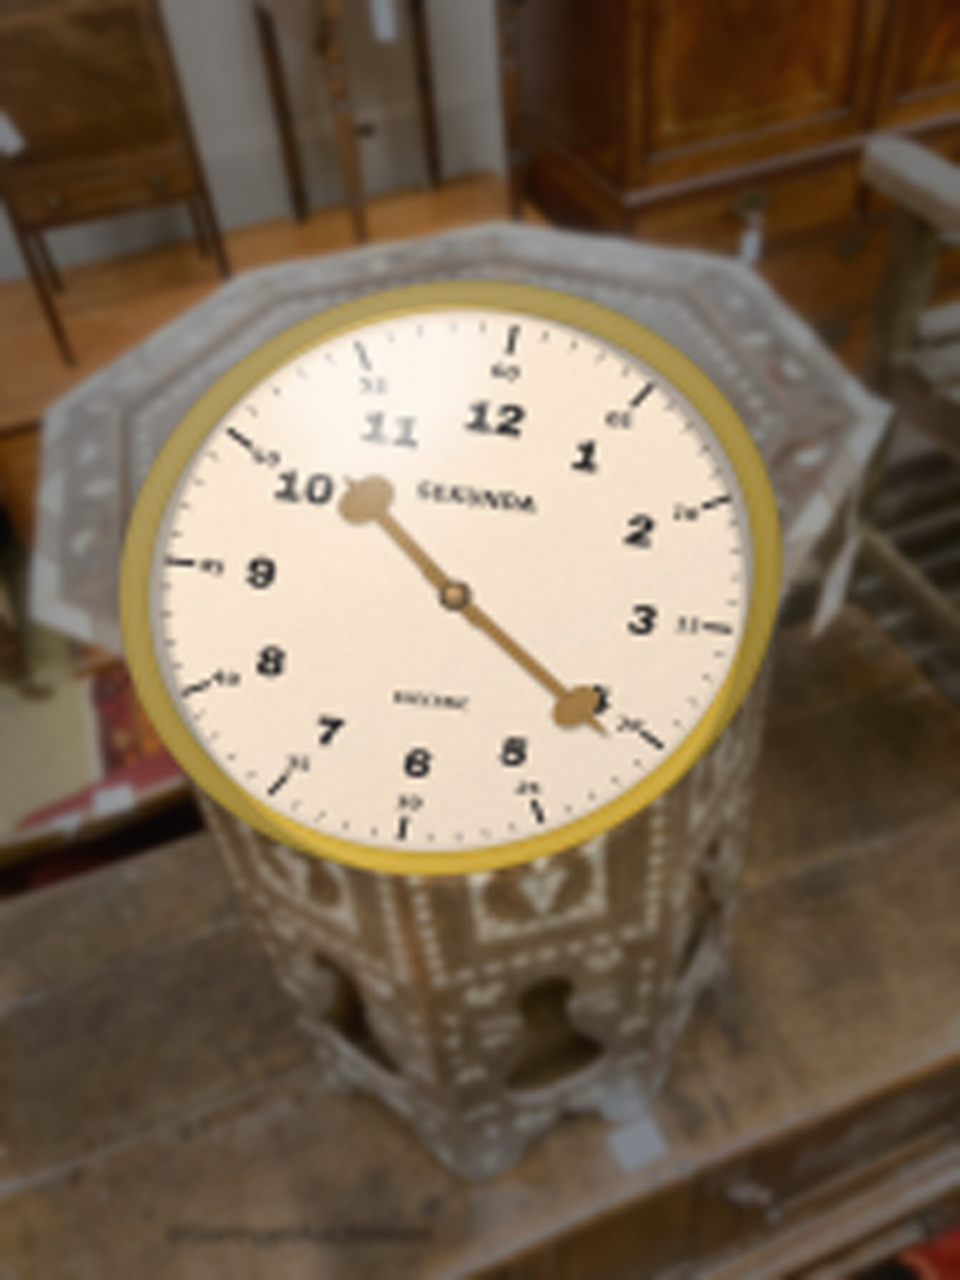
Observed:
10:21
